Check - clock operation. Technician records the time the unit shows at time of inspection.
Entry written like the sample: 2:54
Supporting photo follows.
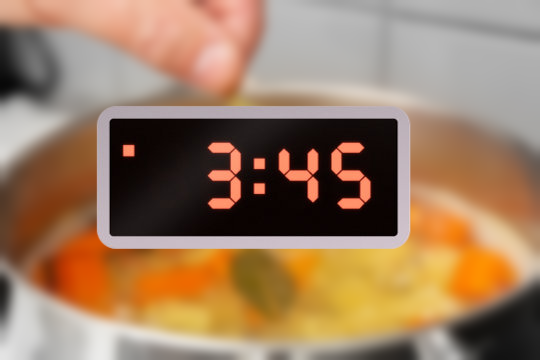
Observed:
3:45
